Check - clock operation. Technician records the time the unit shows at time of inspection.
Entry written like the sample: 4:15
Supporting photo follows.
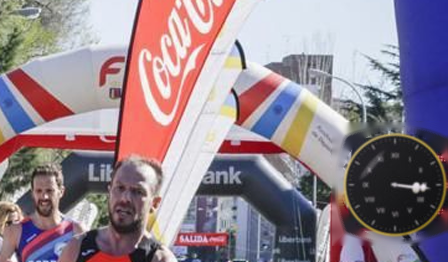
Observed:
3:16
